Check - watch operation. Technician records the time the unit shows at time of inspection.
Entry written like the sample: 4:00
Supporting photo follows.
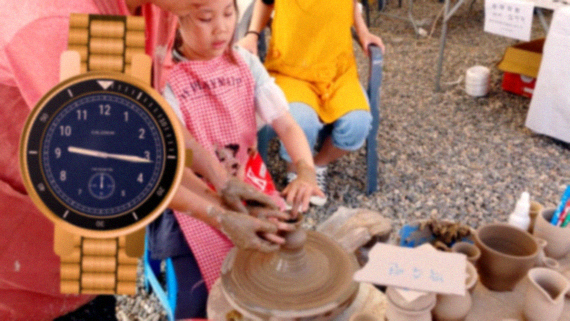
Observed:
9:16
